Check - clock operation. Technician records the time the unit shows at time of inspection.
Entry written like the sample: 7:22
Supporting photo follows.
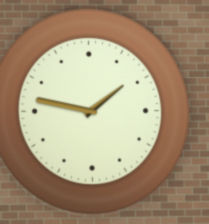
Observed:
1:47
